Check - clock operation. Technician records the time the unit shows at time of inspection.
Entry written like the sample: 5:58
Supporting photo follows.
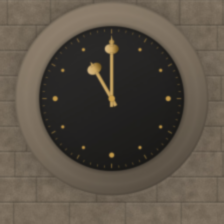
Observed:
11:00
